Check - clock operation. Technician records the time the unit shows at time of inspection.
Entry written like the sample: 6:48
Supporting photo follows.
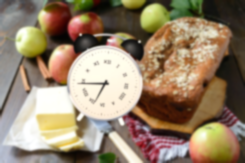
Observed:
6:44
